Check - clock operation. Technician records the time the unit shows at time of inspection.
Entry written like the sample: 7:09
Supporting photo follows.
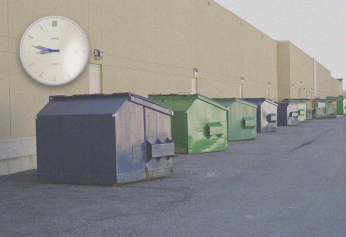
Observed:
8:47
